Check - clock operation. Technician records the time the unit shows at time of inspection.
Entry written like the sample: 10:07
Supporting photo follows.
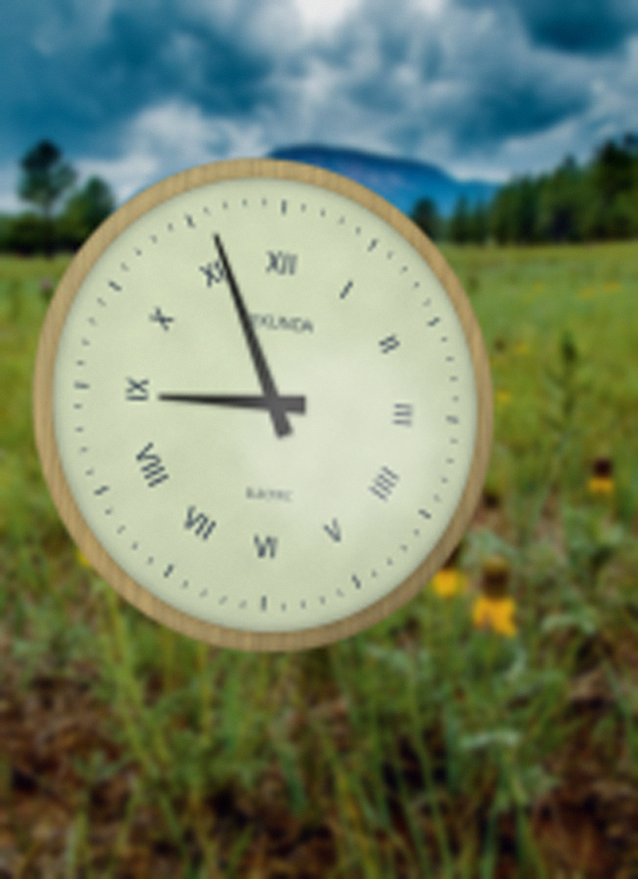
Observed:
8:56
